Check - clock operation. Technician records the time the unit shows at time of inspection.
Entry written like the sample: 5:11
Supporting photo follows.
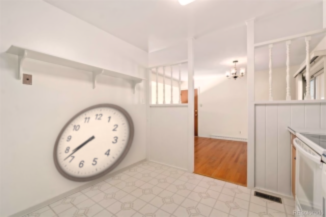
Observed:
7:37
